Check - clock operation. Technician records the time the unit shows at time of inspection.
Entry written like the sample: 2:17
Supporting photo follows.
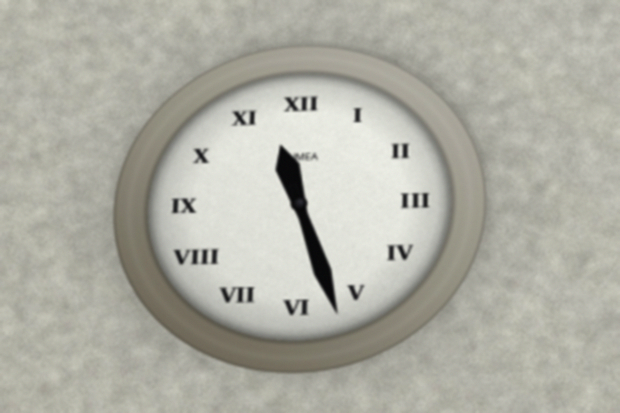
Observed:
11:27
